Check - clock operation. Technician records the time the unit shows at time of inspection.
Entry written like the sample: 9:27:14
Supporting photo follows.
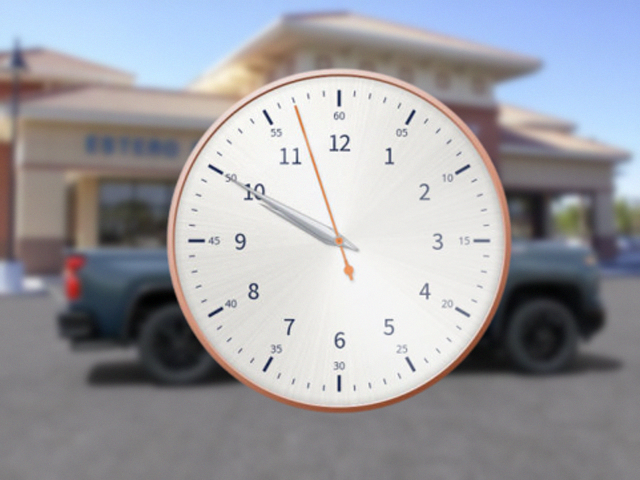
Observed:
9:49:57
